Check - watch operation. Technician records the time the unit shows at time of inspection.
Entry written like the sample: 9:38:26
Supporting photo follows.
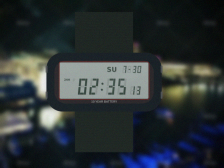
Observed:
2:35:13
